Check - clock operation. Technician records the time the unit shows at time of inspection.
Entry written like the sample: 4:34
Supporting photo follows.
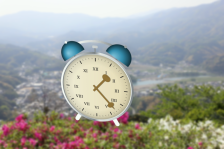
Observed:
1:23
